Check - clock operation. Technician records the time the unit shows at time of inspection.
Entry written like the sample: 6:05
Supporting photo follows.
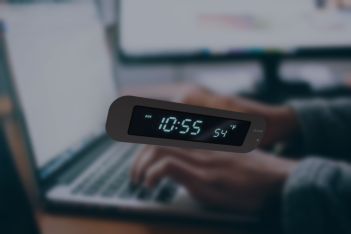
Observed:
10:55
